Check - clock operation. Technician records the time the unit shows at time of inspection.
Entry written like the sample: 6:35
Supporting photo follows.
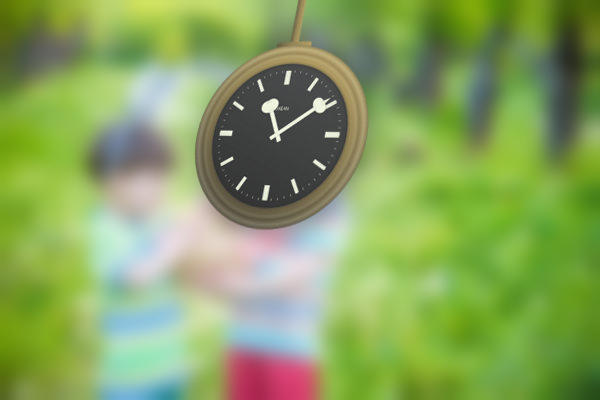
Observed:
11:09
